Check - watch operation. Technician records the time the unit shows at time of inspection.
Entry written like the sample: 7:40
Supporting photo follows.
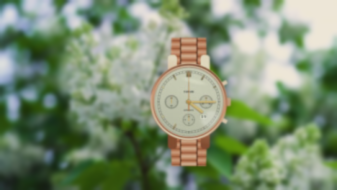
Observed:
4:15
